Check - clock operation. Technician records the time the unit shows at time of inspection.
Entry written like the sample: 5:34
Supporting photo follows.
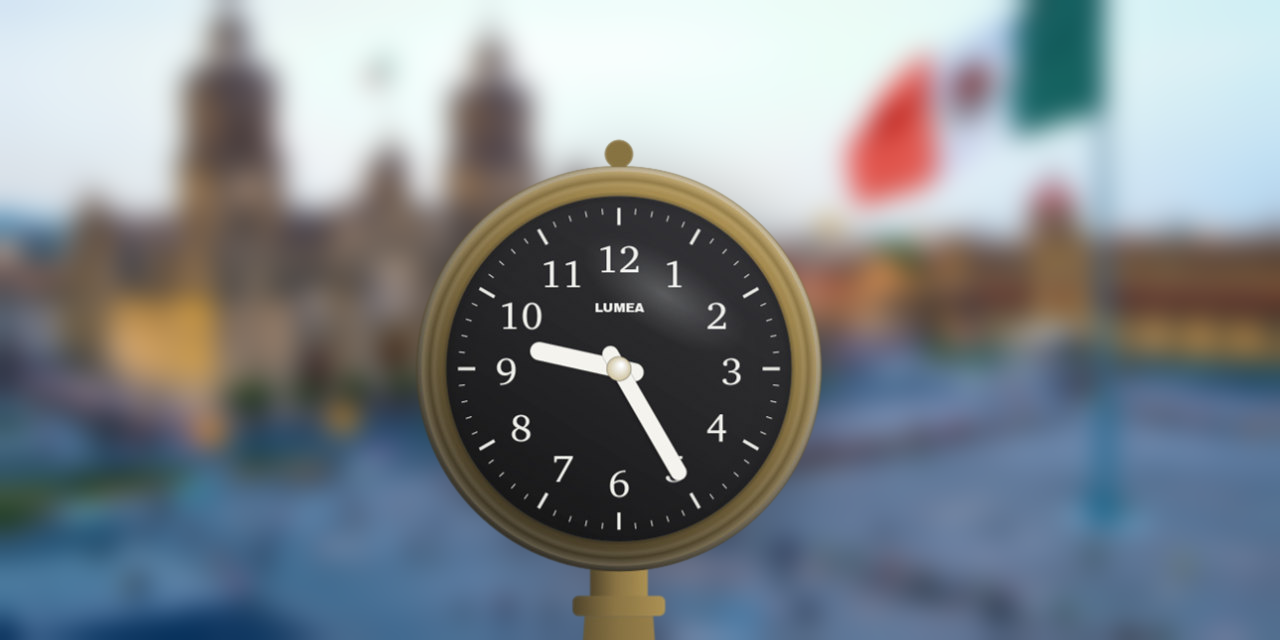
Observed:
9:25
